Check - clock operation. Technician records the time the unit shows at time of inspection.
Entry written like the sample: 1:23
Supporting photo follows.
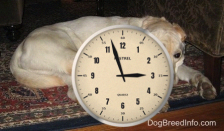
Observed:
2:57
